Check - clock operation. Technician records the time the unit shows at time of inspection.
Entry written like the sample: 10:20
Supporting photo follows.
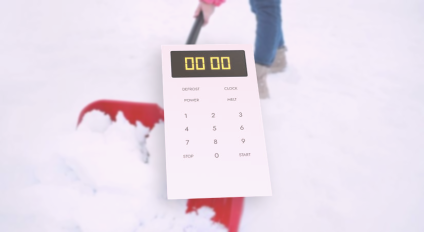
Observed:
0:00
